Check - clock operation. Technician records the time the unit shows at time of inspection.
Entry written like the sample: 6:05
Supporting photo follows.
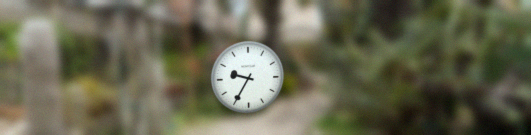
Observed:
9:35
